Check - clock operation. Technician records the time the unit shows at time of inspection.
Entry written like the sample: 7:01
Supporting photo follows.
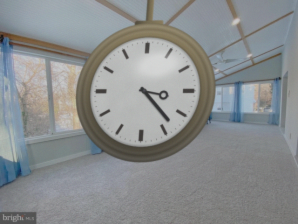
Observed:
3:23
